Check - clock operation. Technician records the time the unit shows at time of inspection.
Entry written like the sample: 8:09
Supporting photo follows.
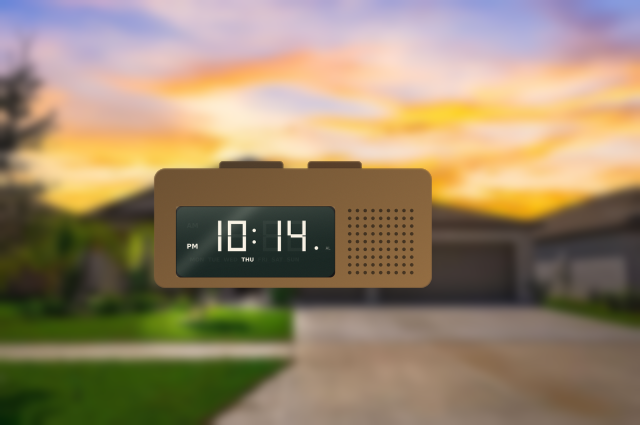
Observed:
10:14
